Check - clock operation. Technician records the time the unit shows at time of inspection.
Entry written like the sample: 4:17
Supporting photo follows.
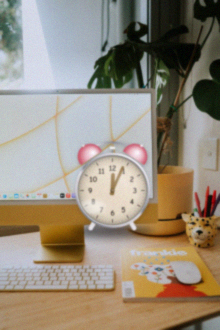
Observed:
12:04
